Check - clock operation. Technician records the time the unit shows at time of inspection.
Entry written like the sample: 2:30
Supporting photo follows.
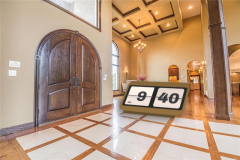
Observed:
9:40
